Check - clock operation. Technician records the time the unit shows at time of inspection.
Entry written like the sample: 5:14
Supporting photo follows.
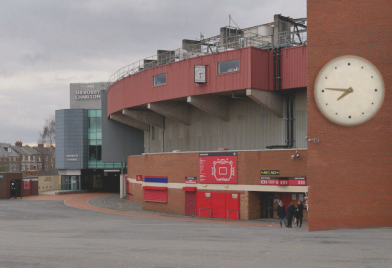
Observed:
7:46
